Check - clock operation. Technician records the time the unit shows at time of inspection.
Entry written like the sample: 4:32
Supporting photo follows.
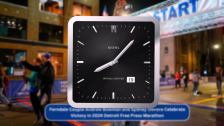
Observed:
8:07
